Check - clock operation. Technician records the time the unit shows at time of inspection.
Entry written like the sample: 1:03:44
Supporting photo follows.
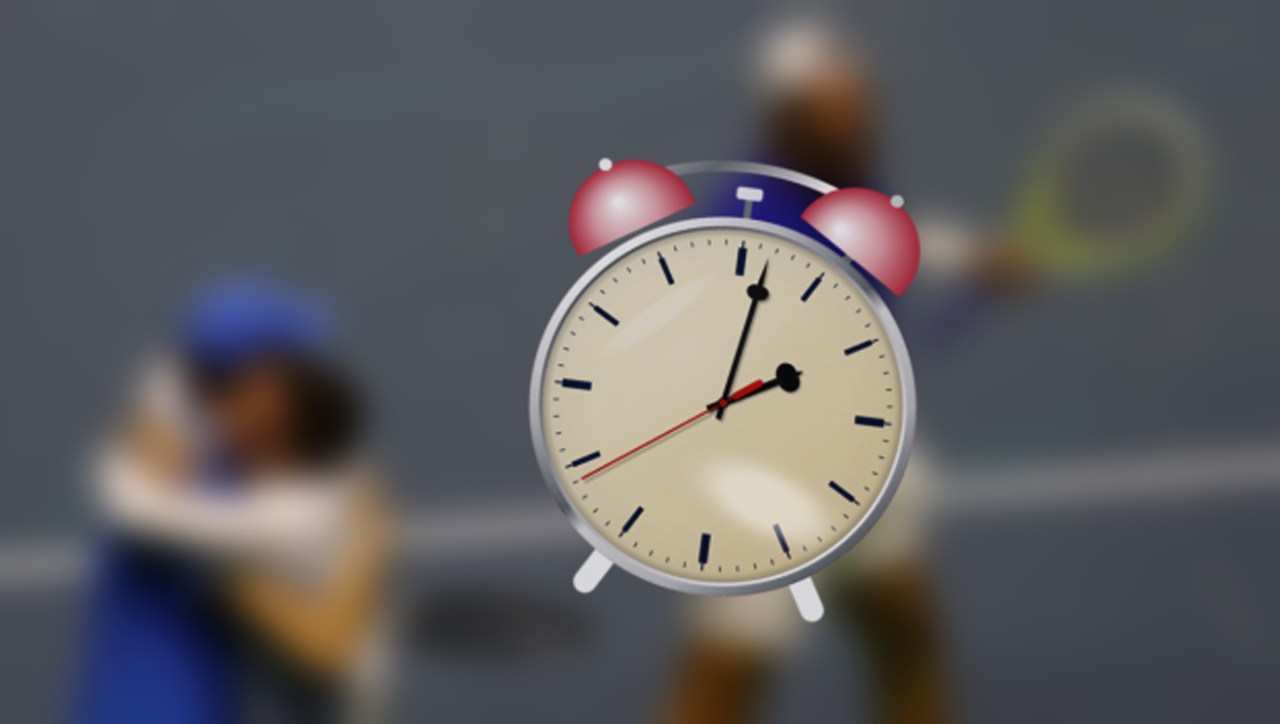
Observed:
2:01:39
